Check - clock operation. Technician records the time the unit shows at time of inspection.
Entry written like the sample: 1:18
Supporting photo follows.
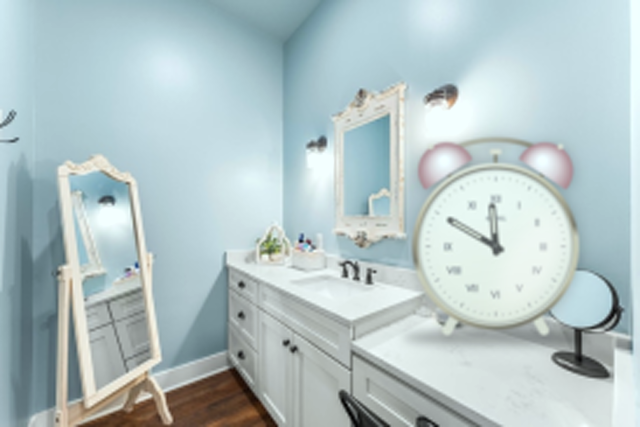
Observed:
11:50
